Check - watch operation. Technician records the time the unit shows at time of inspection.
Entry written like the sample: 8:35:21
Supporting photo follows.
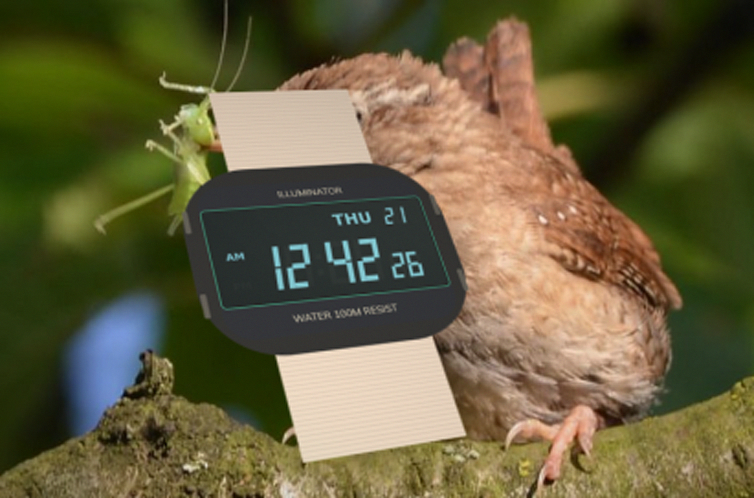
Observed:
12:42:26
